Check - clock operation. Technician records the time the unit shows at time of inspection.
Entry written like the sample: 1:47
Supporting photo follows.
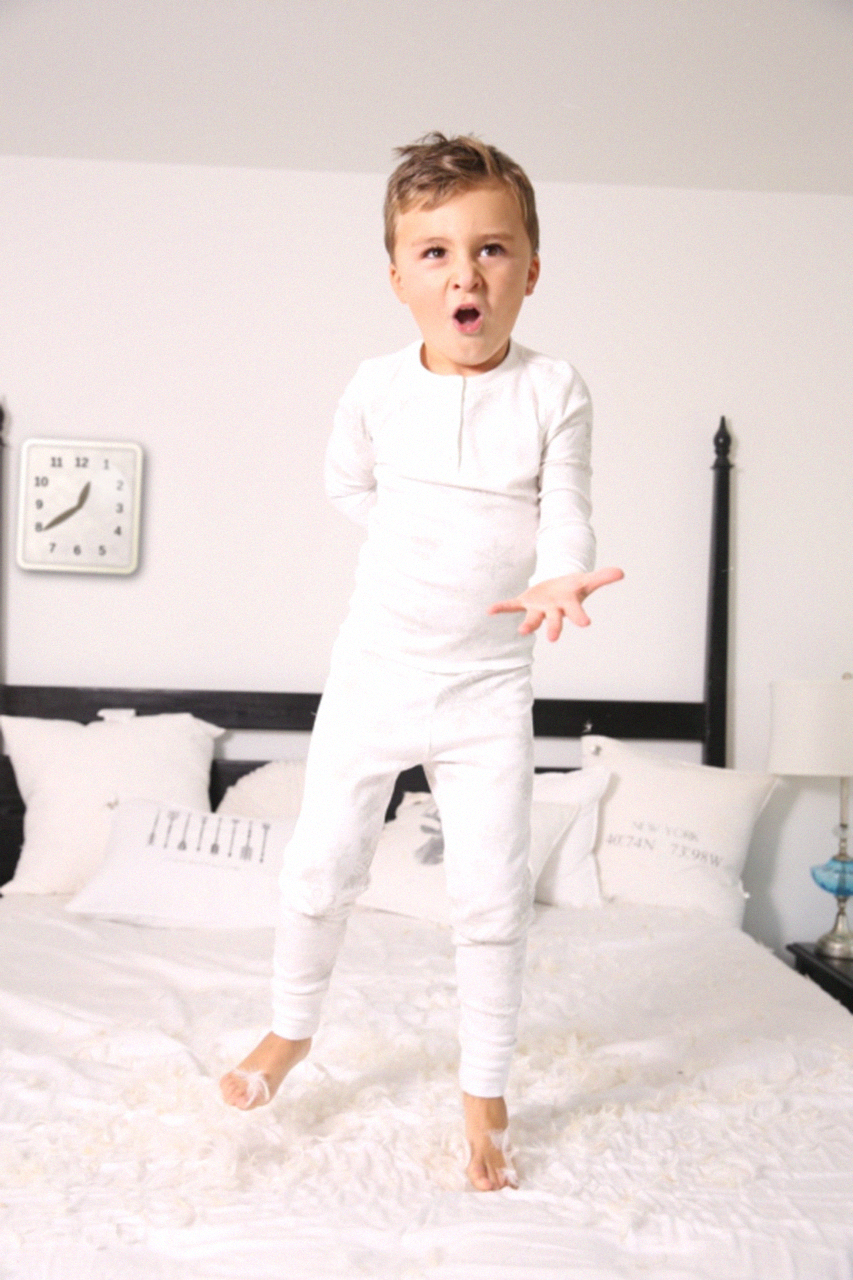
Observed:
12:39
